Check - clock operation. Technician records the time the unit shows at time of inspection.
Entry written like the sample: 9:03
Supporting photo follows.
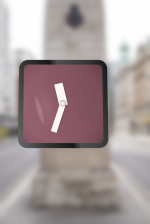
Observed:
11:33
